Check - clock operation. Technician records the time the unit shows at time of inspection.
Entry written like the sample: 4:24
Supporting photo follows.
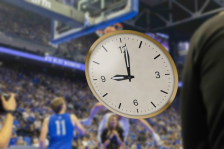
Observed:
9:01
